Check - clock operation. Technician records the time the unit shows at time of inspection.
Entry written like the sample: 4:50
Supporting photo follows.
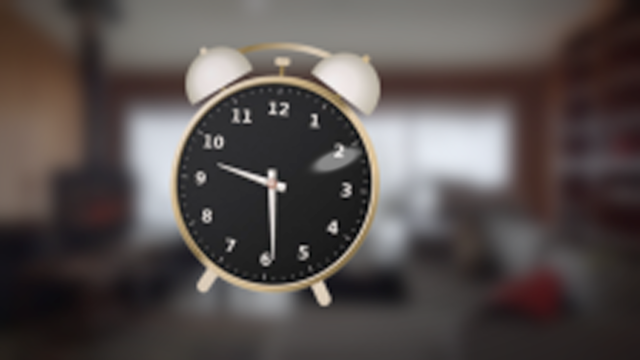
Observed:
9:29
